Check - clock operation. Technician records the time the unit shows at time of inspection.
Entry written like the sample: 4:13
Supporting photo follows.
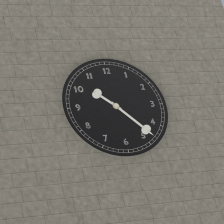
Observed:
10:23
